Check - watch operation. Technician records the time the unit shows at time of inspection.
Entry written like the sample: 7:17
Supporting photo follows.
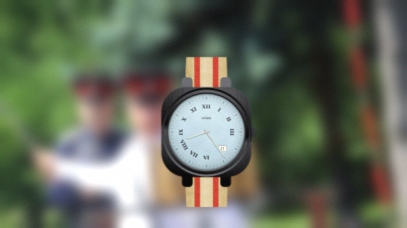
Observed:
8:24
